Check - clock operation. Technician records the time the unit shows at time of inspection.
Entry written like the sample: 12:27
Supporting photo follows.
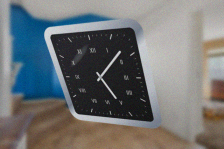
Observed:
5:08
